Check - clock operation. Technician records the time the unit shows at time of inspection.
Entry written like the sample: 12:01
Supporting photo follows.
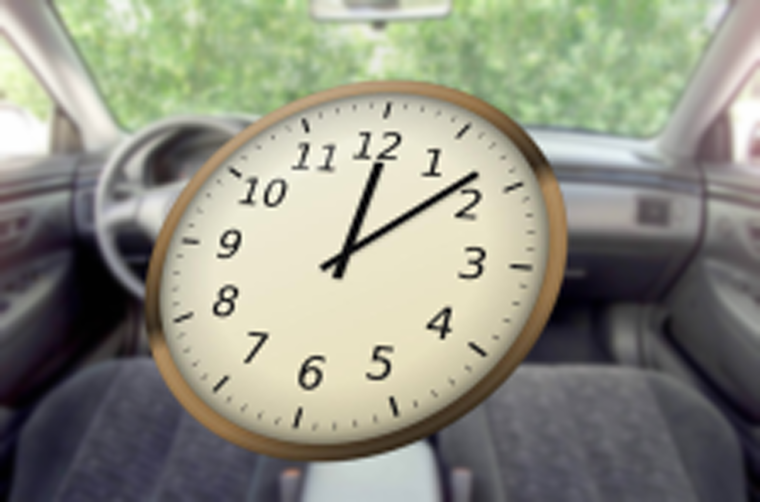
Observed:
12:08
